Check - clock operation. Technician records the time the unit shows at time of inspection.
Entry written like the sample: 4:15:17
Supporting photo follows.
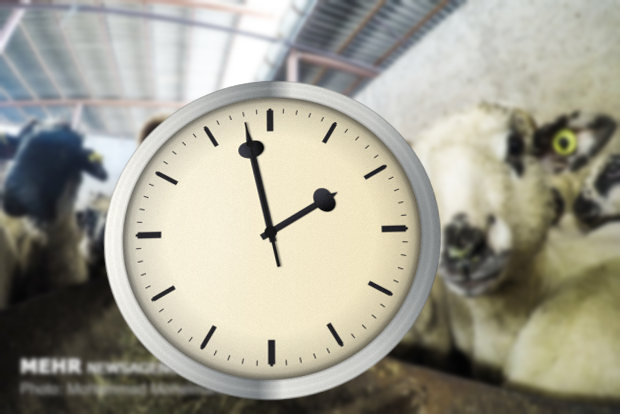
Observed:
1:57:58
